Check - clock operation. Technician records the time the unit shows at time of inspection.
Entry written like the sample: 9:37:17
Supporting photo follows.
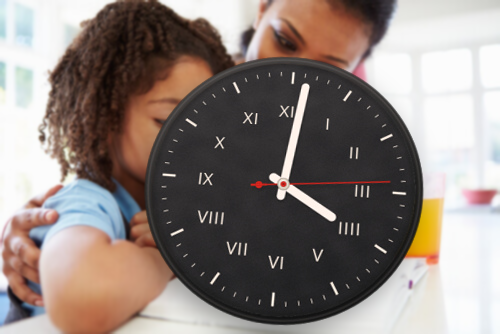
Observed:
4:01:14
